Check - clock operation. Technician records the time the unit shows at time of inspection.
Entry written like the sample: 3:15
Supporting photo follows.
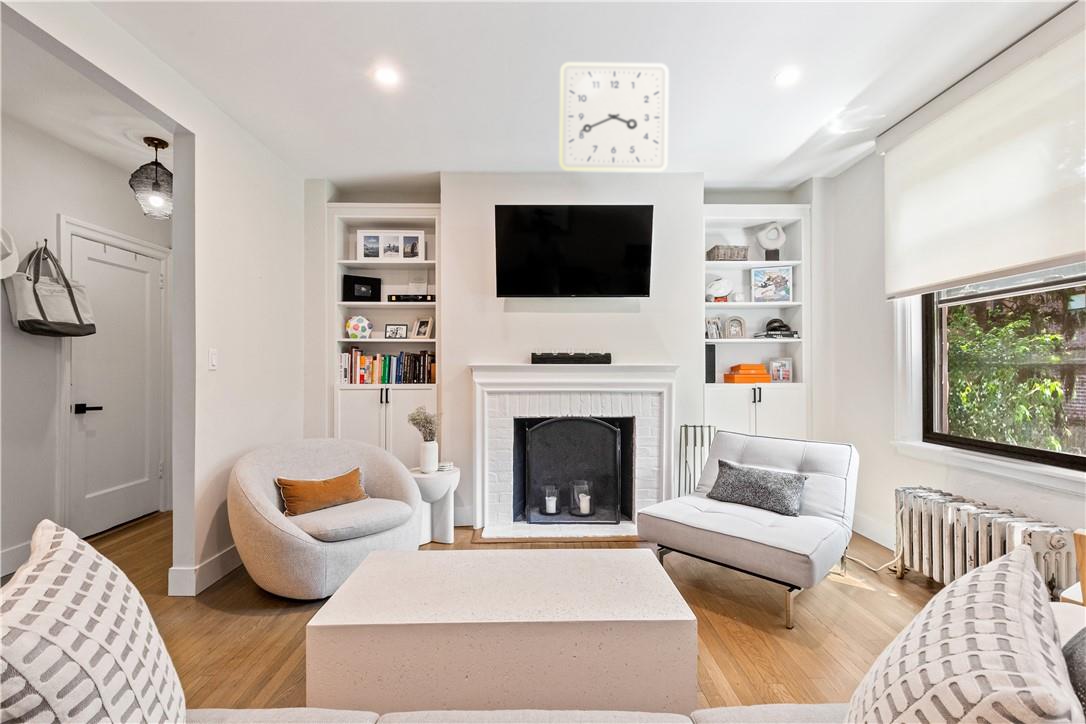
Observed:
3:41
